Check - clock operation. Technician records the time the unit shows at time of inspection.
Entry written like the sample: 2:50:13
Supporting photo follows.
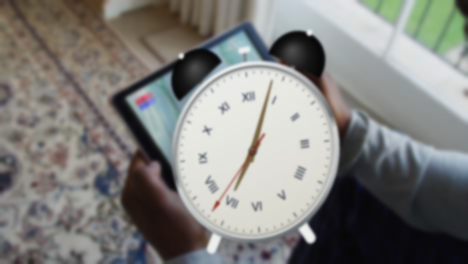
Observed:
7:03:37
